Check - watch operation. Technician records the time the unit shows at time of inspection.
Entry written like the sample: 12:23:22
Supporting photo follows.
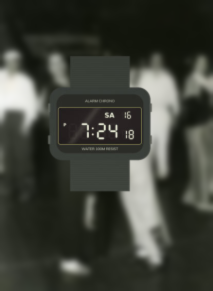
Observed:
7:24:18
